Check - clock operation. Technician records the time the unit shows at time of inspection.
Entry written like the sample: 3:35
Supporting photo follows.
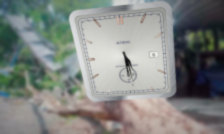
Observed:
5:29
